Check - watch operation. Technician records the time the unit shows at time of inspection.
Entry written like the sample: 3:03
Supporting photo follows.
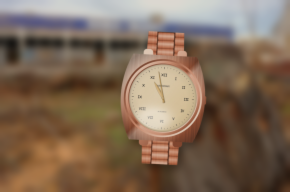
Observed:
10:58
